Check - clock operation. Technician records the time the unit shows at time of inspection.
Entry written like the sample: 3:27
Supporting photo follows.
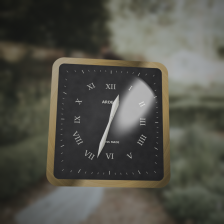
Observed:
12:33
